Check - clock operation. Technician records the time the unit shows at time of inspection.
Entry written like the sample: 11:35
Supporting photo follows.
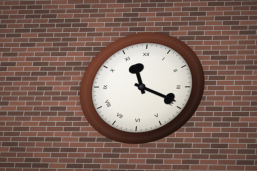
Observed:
11:19
